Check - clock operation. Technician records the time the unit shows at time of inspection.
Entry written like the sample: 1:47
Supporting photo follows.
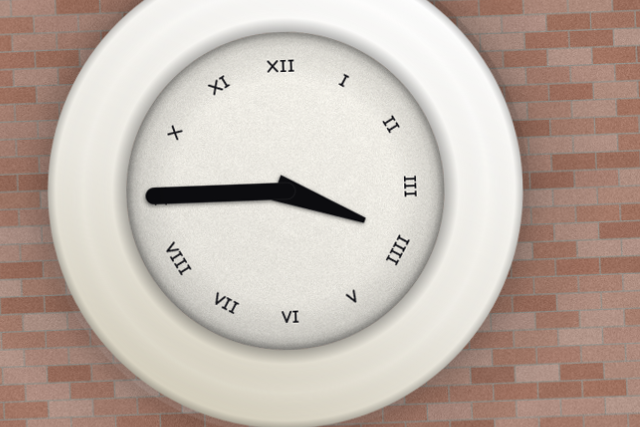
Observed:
3:45
